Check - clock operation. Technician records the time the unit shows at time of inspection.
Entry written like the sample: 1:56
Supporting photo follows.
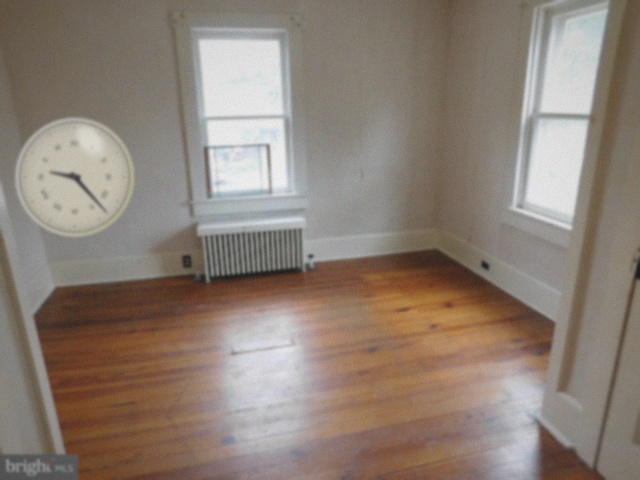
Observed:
9:23
